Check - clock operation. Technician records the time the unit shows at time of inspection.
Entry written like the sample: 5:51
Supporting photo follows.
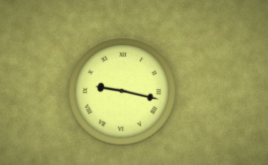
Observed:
9:17
